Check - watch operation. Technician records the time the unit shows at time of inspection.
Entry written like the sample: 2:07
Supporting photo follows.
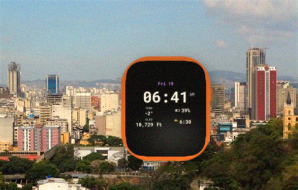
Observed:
6:41
